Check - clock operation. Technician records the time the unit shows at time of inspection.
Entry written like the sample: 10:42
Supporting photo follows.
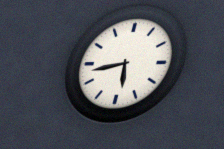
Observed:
5:43
